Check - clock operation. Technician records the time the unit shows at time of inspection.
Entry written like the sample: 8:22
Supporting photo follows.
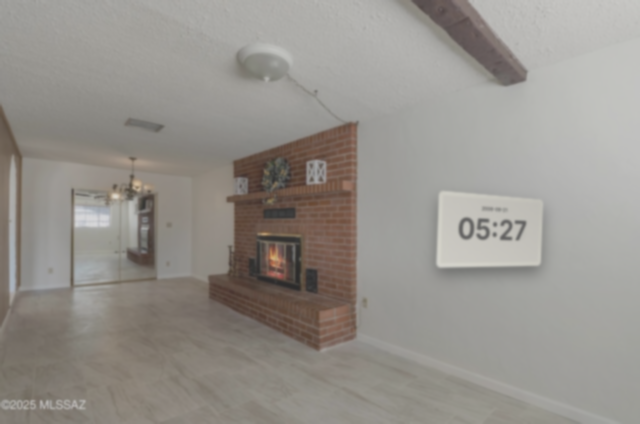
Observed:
5:27
